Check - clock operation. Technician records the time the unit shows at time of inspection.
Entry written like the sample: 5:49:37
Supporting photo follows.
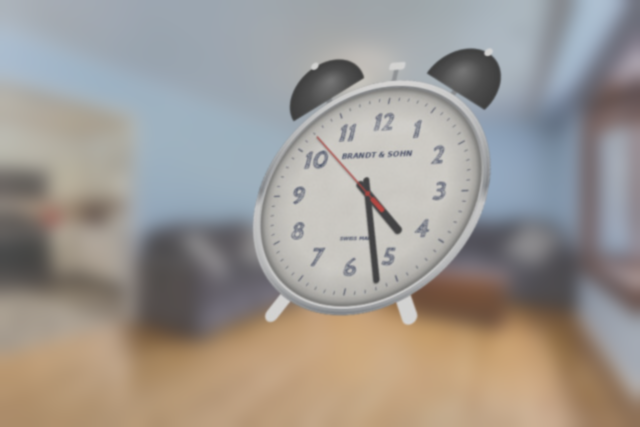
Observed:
4:26:52
